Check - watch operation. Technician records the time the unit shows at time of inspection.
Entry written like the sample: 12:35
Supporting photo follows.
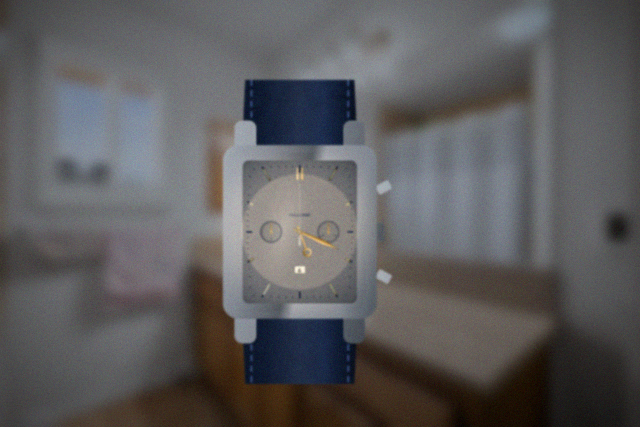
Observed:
5:19
